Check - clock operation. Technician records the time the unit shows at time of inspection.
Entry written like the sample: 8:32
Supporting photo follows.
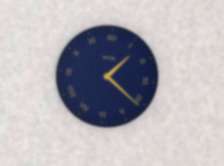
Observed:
1:21
